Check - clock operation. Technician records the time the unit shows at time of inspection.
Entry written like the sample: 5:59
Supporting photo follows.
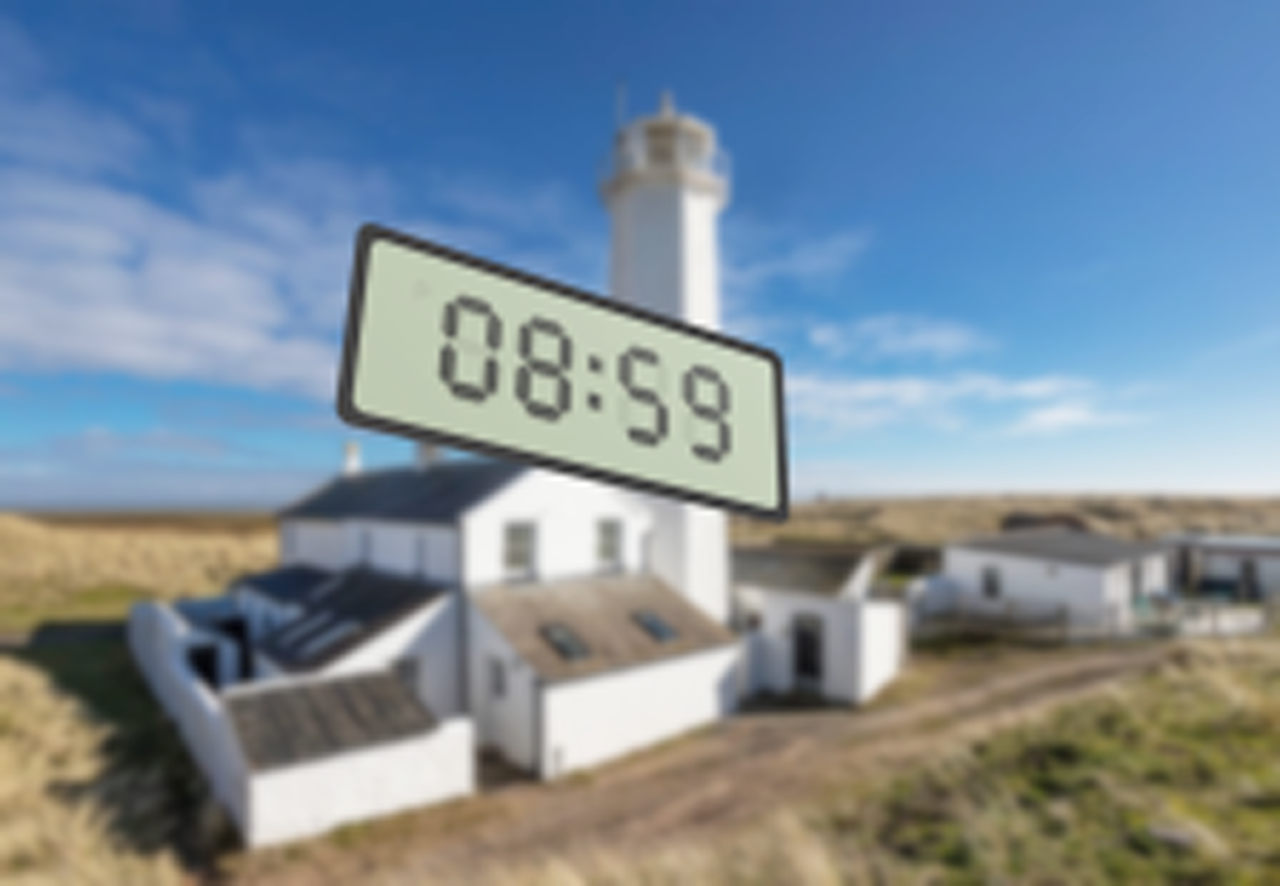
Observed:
8:59
